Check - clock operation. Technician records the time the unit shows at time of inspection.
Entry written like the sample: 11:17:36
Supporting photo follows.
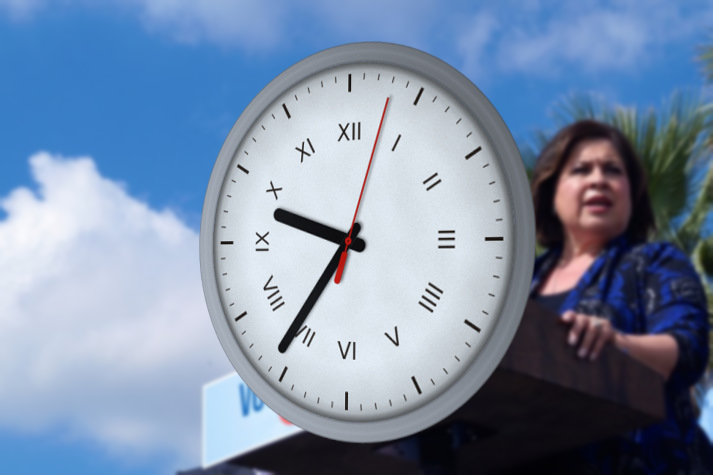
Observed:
9:36:03
